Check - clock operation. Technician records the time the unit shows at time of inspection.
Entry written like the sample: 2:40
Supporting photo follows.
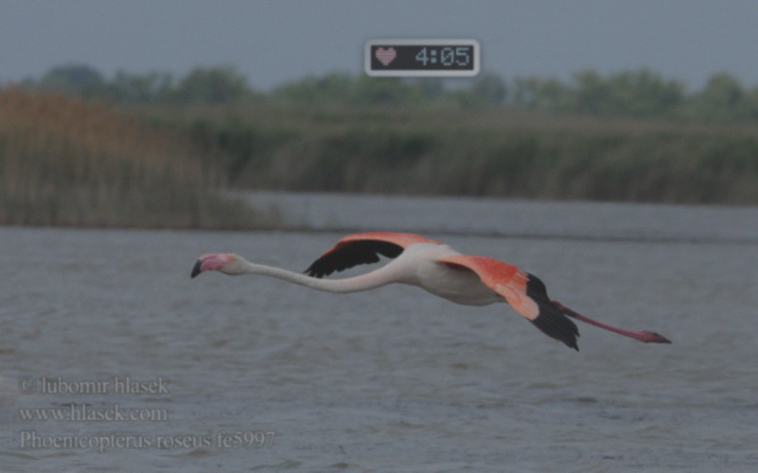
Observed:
4:05
